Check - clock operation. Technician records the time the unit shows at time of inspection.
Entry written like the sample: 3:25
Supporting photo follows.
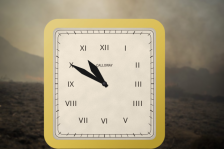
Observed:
10:50
